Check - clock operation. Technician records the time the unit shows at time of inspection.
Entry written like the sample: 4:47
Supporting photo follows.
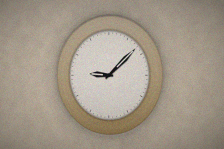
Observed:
9:08
